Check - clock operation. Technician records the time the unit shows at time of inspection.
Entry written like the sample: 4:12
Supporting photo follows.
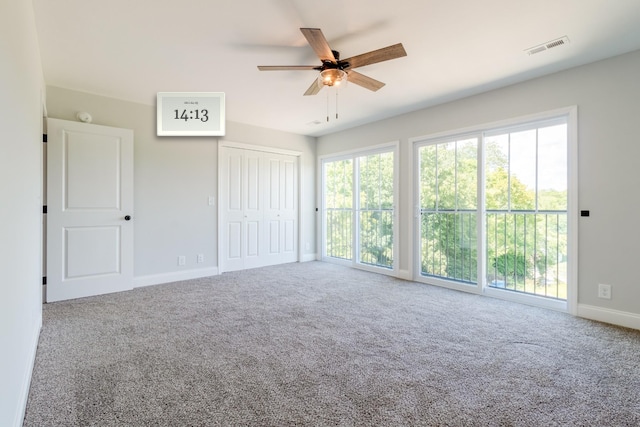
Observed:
14:13
